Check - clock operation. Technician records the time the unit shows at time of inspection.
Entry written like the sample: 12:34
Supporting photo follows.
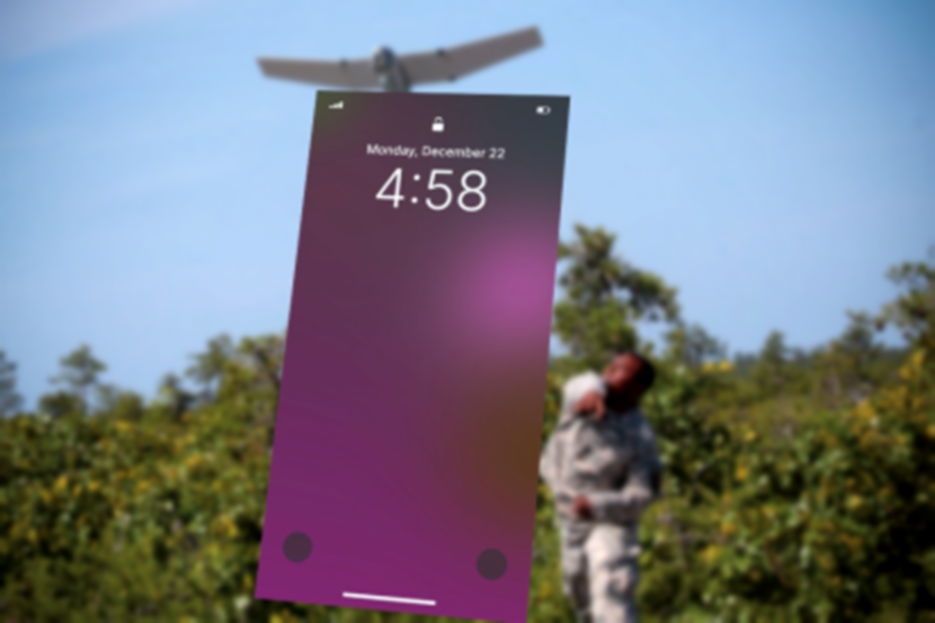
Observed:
4:58
